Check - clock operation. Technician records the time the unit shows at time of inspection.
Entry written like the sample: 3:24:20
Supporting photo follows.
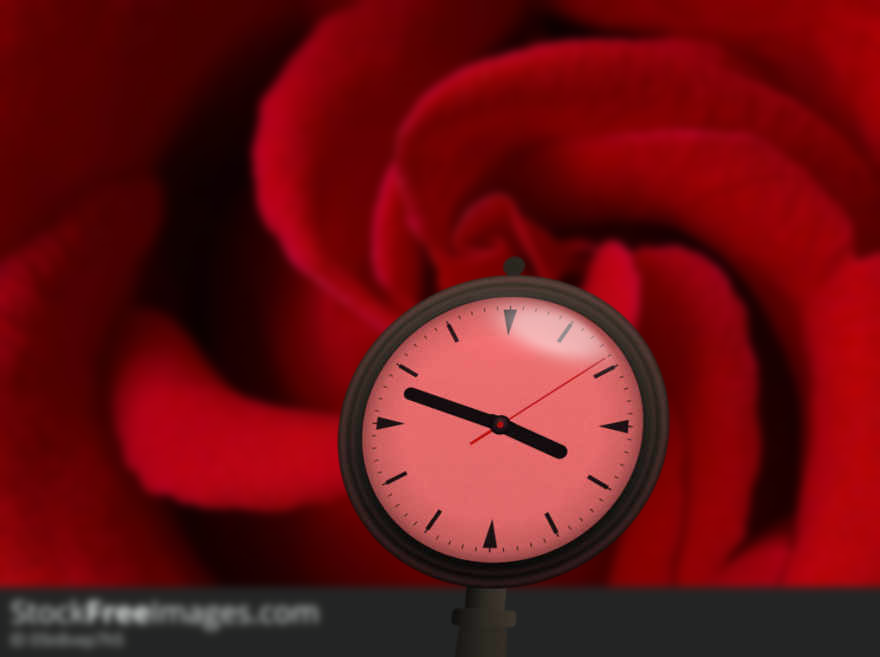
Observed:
3:48:09
